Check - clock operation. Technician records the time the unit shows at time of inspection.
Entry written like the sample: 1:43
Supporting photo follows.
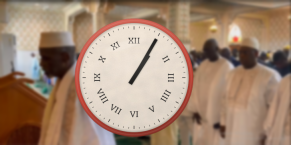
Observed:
1:05
